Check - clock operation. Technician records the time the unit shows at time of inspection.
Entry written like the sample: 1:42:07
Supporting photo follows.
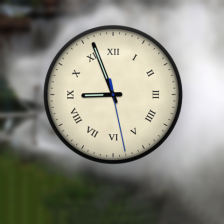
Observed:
8:56:28
